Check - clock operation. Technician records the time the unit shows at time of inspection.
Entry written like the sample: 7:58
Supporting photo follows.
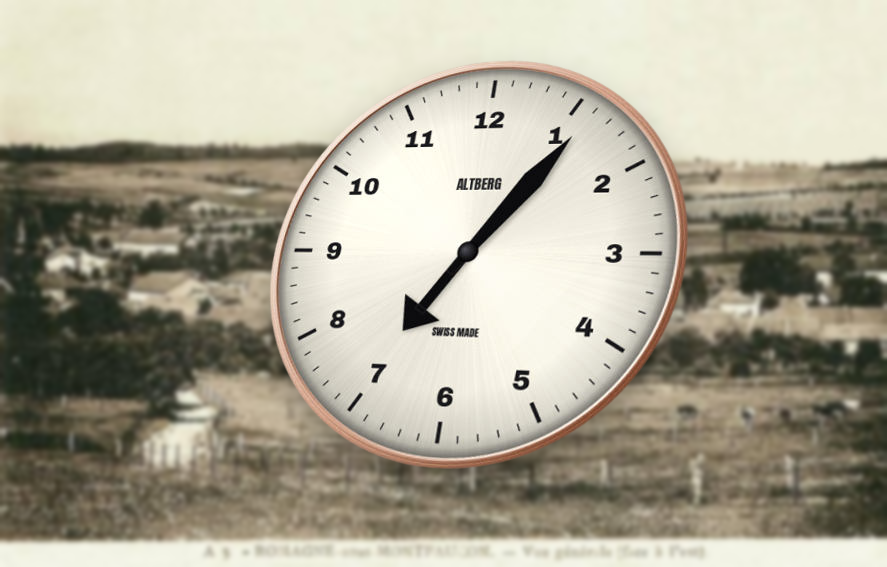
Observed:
7:06
